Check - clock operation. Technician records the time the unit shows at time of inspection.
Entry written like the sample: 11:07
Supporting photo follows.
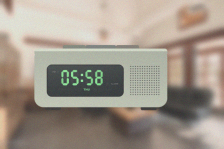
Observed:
5:58
